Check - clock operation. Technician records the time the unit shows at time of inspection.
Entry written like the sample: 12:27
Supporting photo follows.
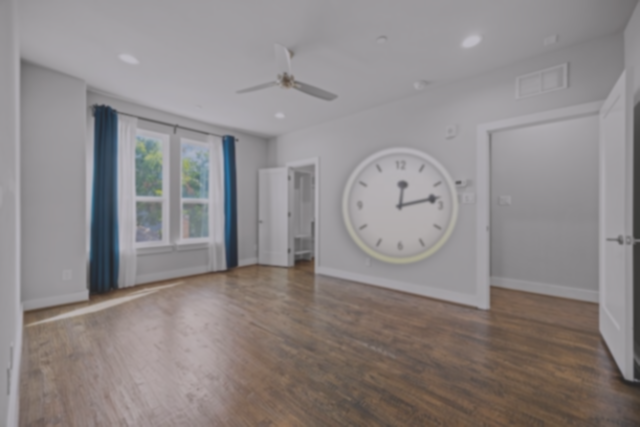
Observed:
12:13
